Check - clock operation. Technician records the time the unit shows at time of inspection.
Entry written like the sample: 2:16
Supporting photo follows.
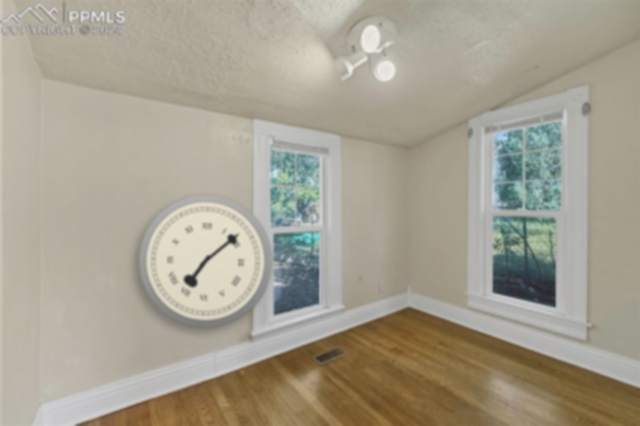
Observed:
7:08
